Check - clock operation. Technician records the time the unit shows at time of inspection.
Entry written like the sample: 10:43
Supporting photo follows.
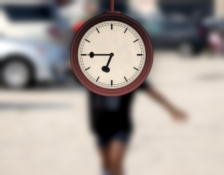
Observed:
6:45
